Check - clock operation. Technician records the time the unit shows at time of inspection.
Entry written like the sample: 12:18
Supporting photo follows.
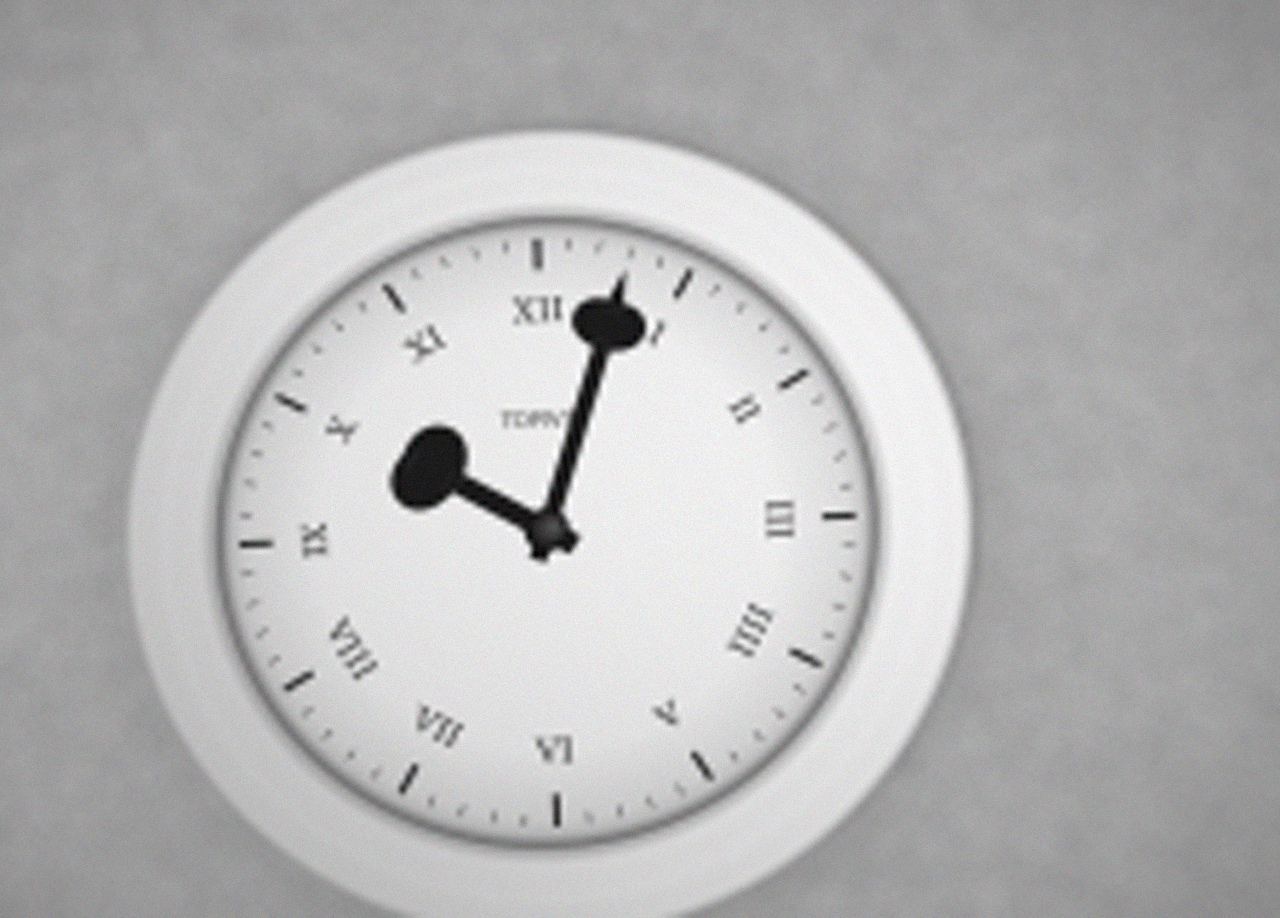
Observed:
10:03
